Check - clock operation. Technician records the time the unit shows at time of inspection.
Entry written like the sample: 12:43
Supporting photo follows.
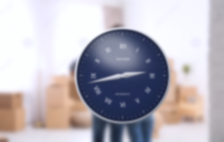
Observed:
2:43
